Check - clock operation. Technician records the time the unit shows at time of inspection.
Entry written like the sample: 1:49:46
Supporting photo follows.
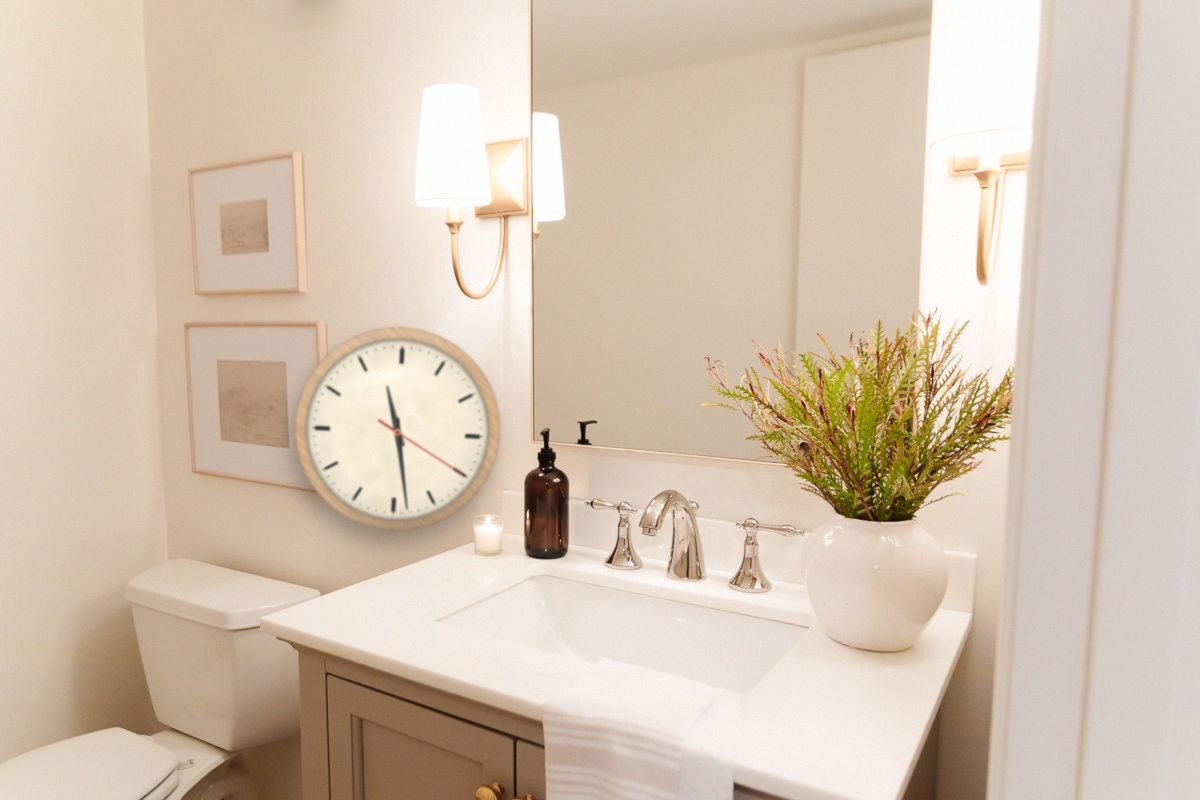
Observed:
11:28:20
